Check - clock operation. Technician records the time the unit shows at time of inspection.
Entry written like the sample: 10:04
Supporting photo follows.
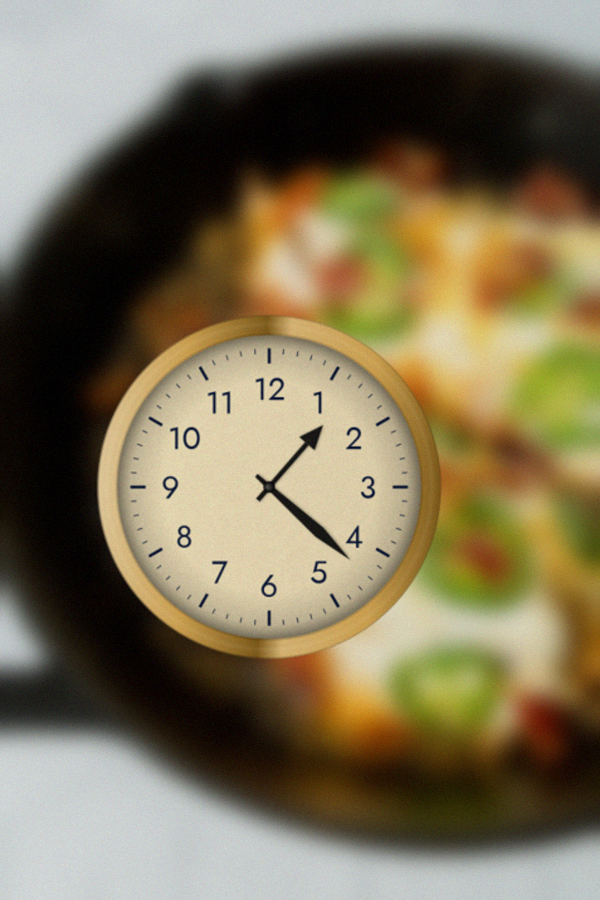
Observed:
1:22
